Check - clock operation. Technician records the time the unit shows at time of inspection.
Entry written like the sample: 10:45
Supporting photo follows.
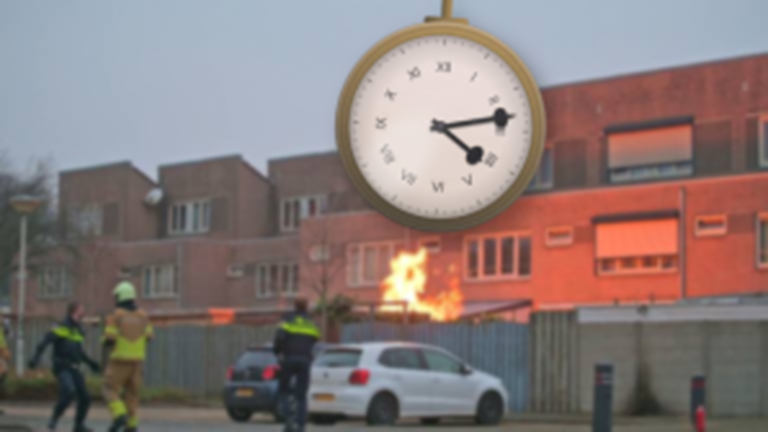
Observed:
4:13
